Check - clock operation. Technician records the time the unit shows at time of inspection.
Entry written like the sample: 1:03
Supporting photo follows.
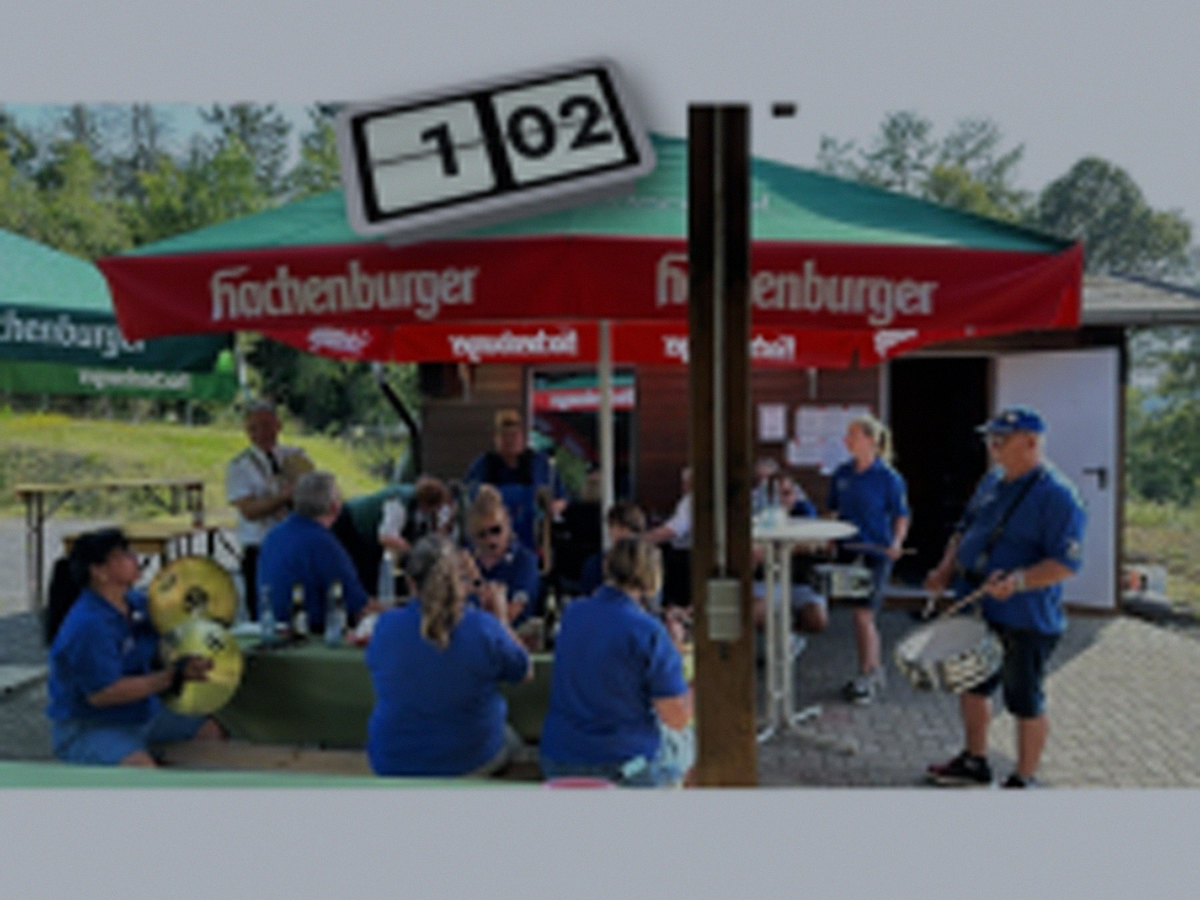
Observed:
1:02
